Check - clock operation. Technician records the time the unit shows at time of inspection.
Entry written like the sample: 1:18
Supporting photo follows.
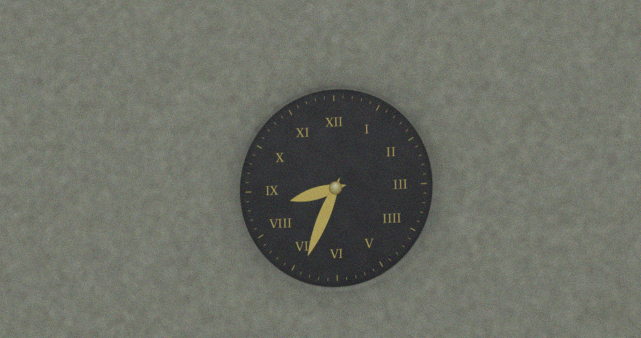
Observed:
8:34
